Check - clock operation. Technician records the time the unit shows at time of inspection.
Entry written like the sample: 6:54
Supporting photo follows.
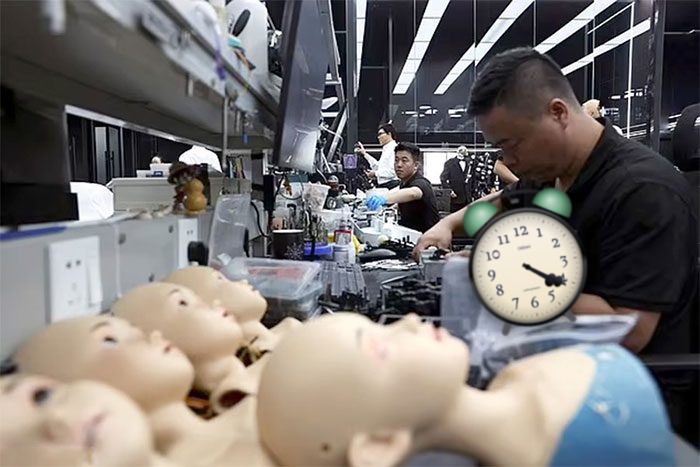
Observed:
4:21
